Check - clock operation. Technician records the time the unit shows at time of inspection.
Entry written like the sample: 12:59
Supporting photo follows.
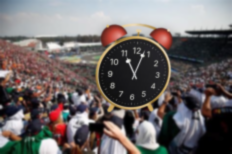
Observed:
11:03
